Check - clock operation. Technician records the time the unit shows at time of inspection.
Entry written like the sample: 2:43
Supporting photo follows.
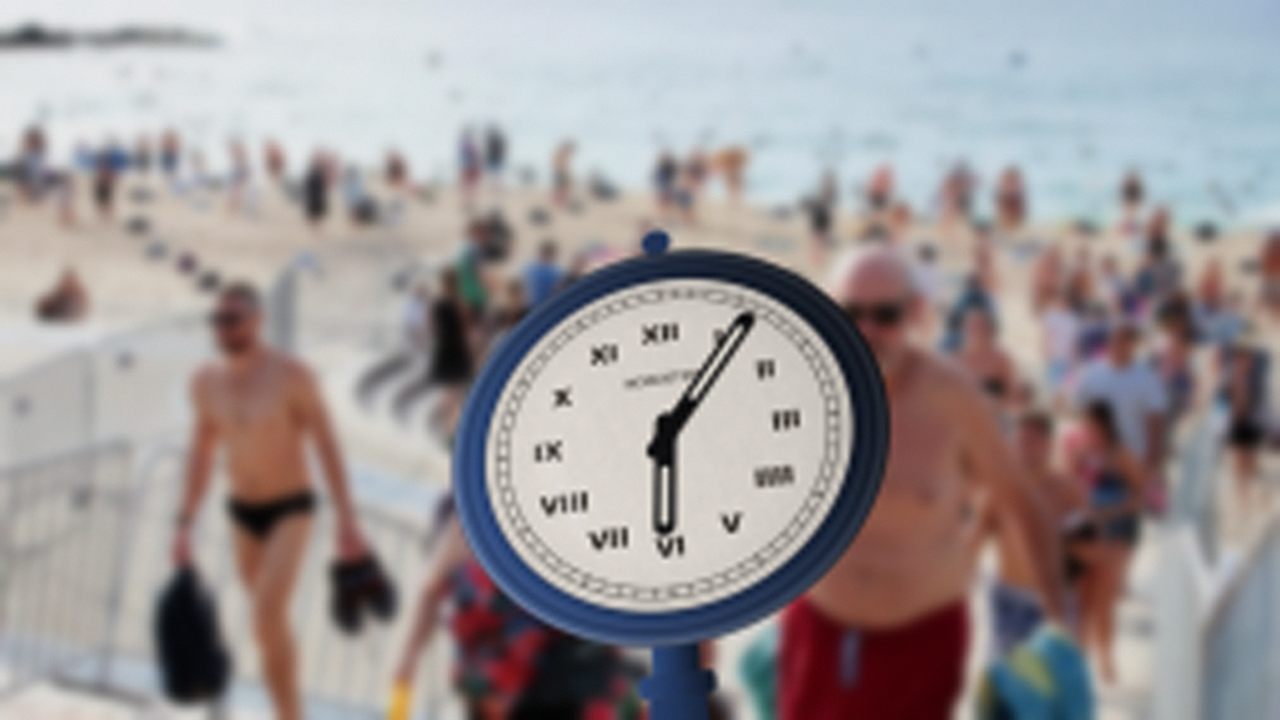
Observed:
6:06
